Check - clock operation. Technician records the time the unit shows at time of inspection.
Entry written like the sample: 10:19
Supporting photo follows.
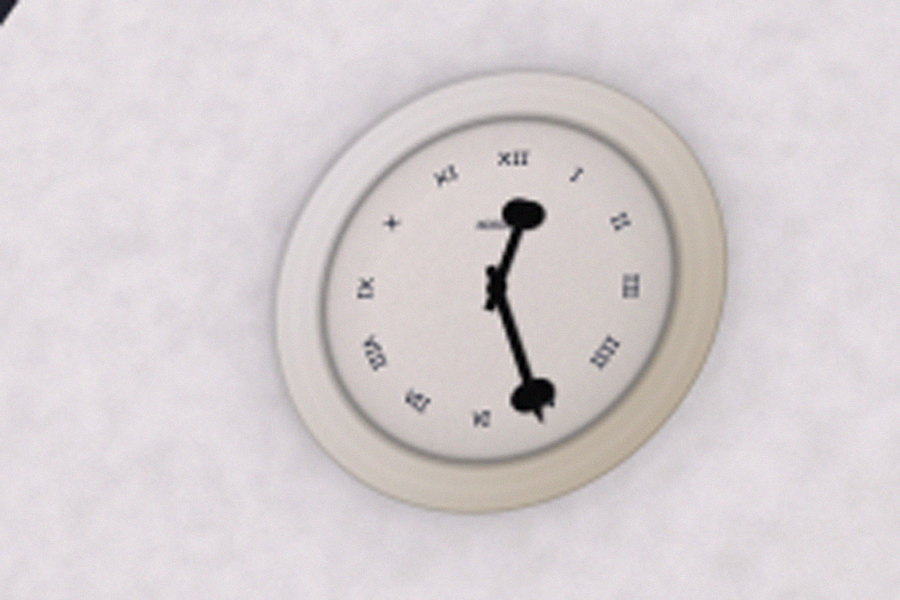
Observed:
12:26
